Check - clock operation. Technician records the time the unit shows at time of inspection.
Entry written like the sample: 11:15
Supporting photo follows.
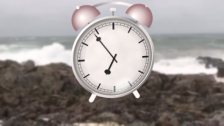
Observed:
6:54
